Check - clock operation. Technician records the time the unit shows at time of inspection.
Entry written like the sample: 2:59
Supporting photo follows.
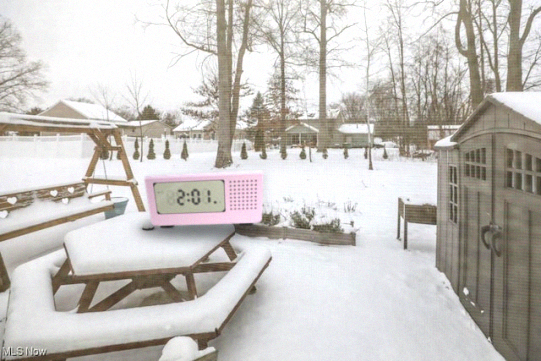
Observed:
2:01
